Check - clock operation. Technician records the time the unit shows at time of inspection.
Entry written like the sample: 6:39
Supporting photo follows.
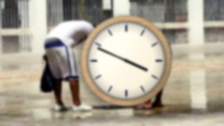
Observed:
3:49
